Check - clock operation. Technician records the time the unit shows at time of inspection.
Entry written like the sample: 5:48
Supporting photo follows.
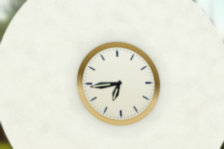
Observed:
6:44
